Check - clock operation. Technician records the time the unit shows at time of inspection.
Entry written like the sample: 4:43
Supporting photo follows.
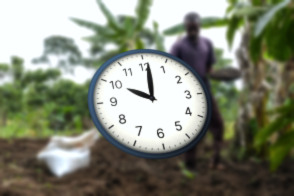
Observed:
10:01
